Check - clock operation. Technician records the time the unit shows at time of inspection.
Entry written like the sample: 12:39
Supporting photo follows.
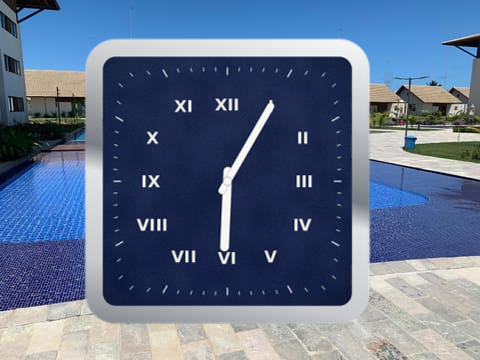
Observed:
6:05
